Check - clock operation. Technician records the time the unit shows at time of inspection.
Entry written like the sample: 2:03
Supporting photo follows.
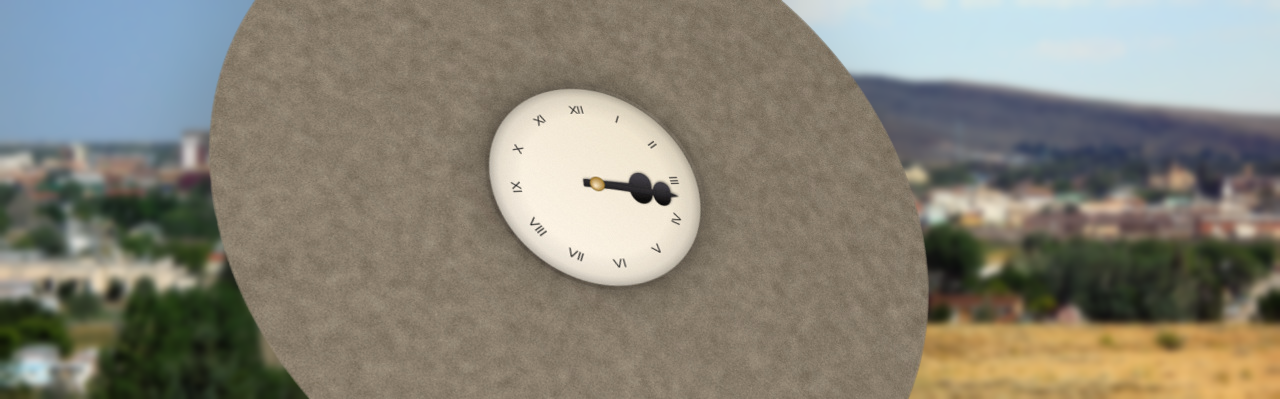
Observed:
3:17
